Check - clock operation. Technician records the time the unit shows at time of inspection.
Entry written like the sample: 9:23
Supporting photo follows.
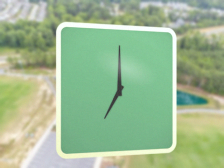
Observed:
7:00
